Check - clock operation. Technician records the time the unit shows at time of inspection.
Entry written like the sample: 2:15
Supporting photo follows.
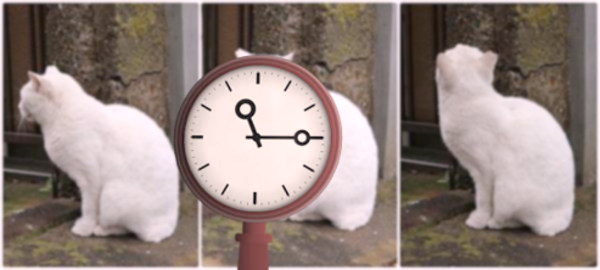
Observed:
11:15
